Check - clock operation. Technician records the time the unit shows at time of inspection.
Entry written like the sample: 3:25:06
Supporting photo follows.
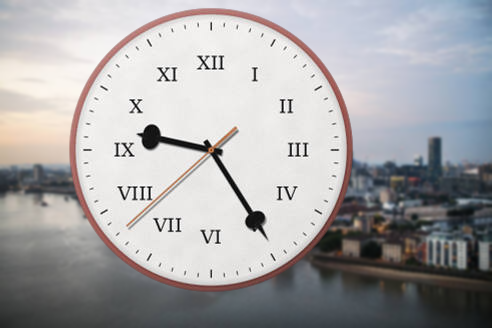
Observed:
9:24:38
